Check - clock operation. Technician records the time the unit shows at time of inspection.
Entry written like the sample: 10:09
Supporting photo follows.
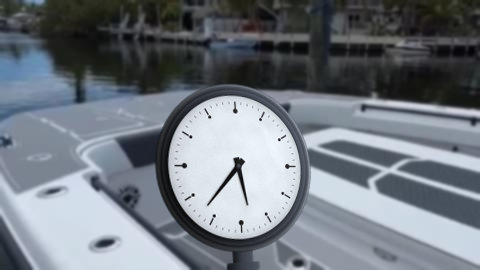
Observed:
5:37
